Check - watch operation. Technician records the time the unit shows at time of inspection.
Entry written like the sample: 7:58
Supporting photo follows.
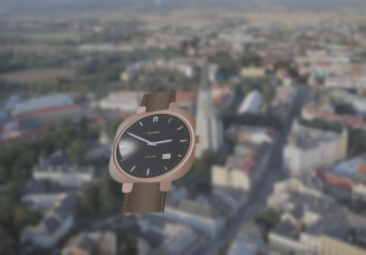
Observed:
2:50
